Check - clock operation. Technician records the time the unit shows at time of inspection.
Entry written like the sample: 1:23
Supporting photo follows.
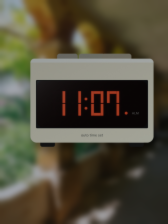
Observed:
11:07
